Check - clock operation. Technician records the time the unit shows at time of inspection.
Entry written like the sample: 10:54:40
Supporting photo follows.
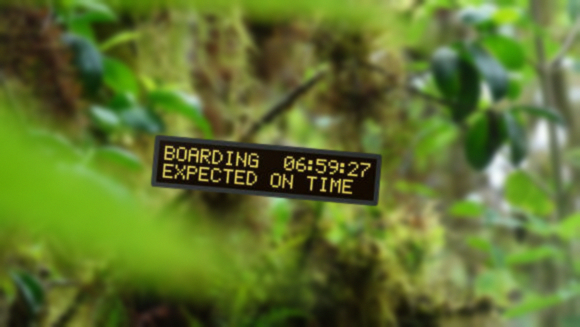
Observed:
6:59:27
